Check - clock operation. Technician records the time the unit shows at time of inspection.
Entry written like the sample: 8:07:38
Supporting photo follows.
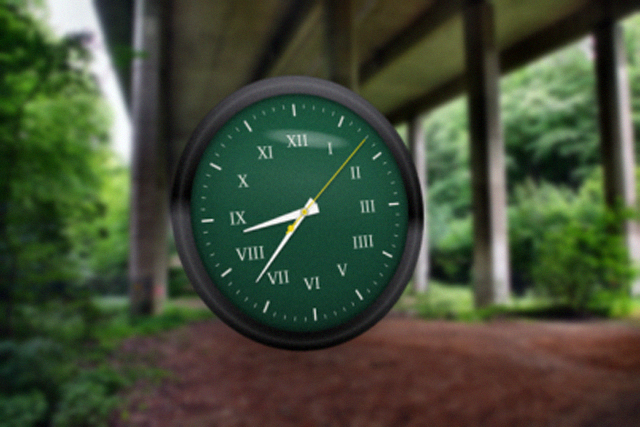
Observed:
8:37:08
